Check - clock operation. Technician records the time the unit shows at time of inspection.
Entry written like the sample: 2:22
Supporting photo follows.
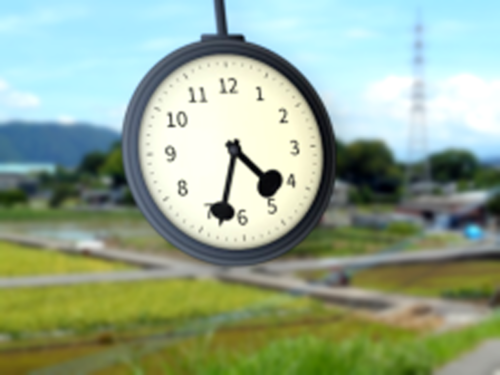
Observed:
4:33
